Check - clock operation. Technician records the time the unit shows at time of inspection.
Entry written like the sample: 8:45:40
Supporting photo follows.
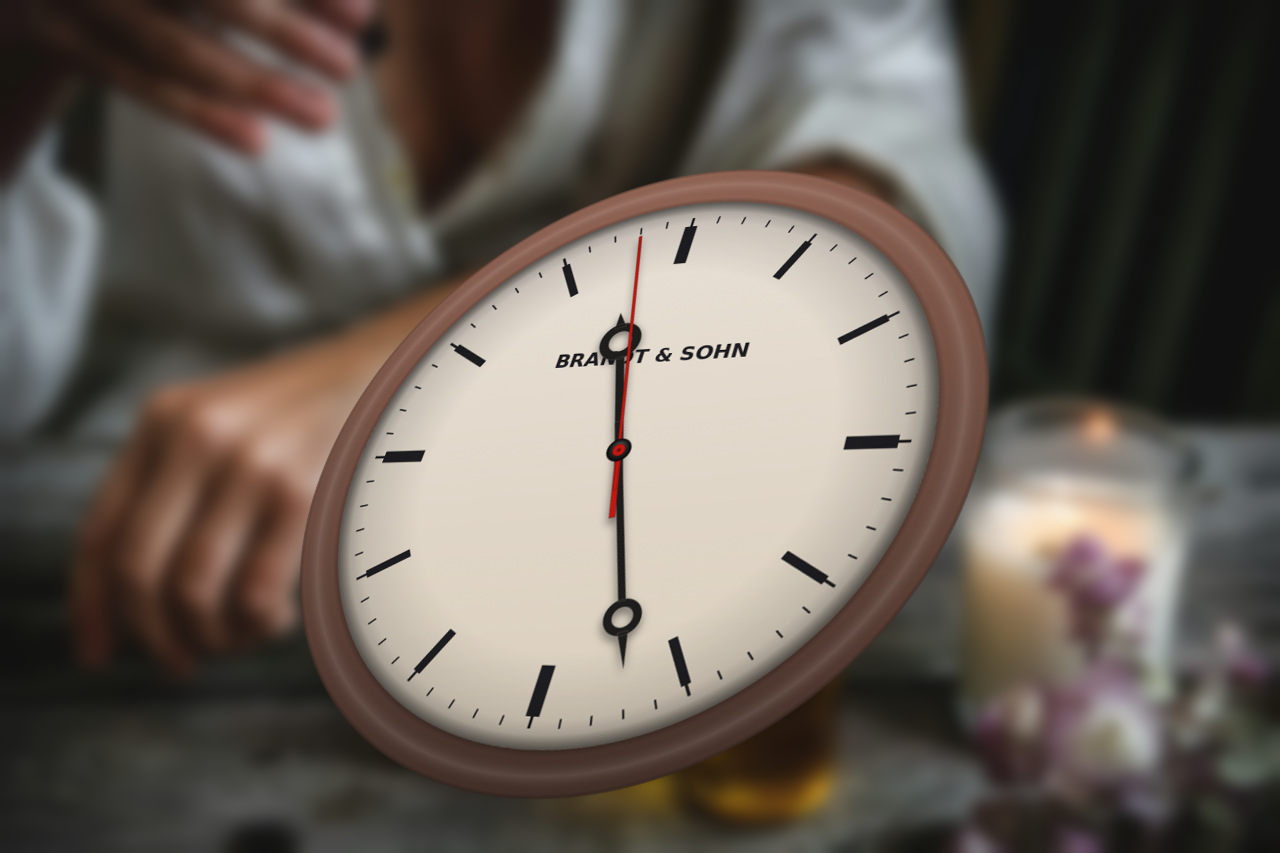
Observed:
11:26:58
